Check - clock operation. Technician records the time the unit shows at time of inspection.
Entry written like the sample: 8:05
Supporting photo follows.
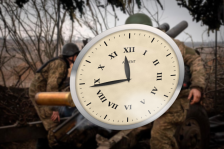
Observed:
11:44
